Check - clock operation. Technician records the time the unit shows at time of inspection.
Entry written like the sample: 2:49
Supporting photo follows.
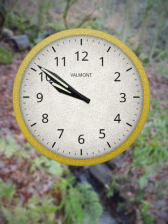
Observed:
9:51
